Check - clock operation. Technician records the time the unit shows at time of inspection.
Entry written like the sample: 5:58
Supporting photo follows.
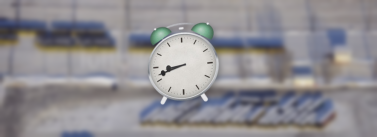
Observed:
8:42
